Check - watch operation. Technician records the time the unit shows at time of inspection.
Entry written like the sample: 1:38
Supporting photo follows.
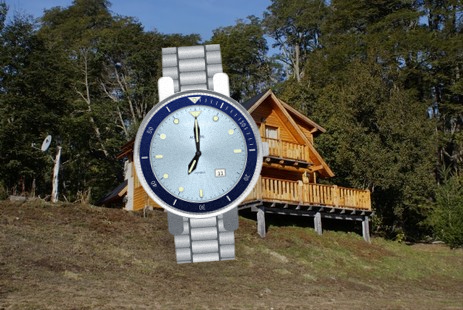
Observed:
7:00
